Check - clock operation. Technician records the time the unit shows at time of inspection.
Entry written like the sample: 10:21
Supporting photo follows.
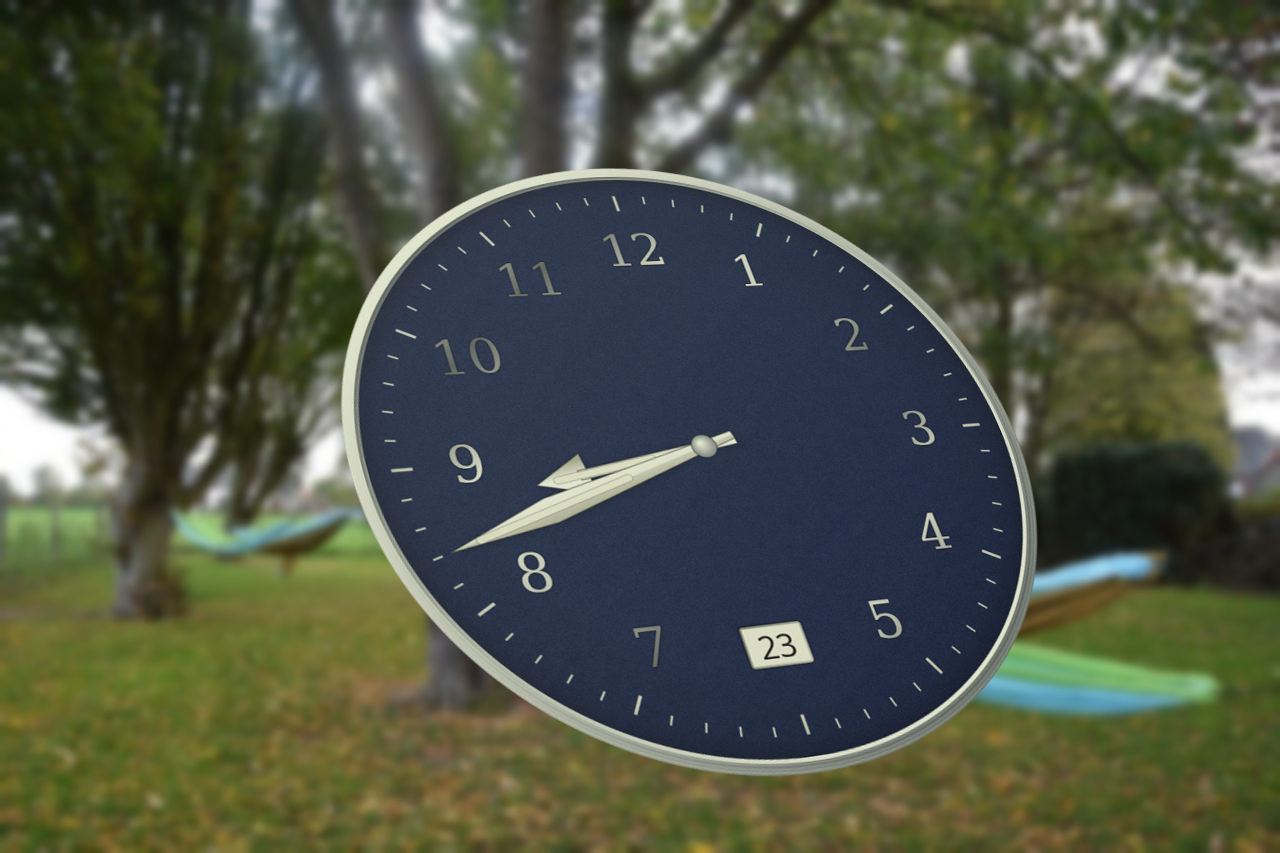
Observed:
8:42
